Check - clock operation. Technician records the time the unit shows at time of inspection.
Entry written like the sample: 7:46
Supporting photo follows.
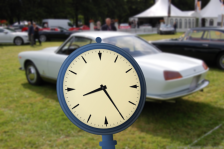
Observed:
8:25
